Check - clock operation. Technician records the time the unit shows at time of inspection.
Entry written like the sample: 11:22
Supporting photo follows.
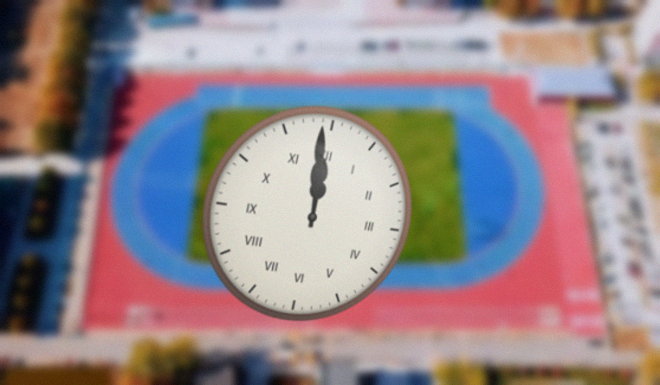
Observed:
11:59
